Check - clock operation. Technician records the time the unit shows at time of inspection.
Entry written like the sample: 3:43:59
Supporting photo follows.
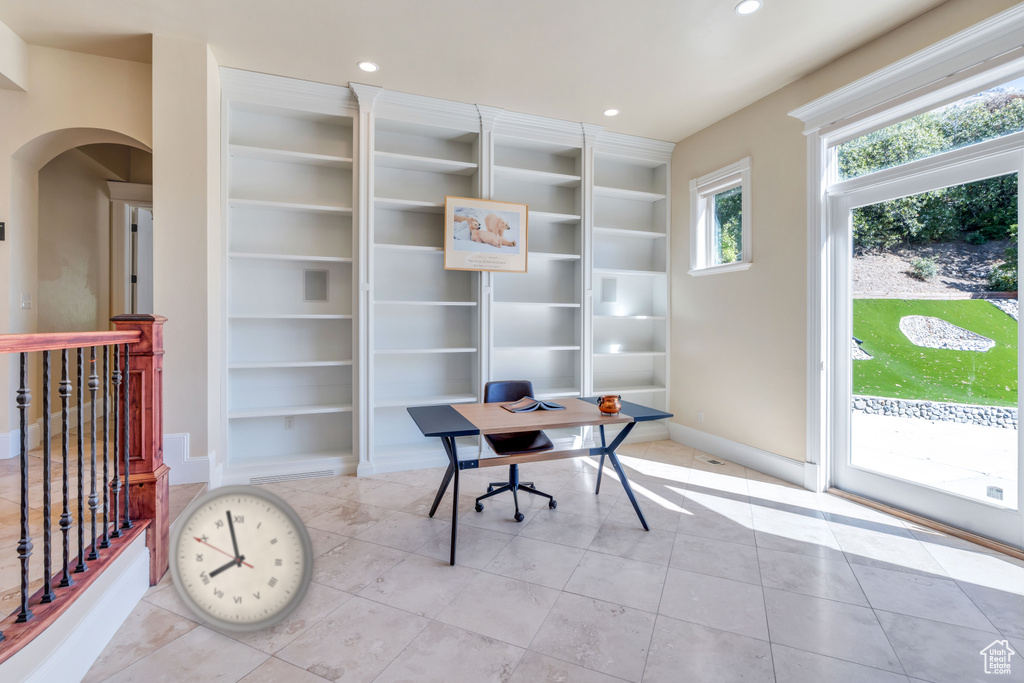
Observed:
7:57:49
